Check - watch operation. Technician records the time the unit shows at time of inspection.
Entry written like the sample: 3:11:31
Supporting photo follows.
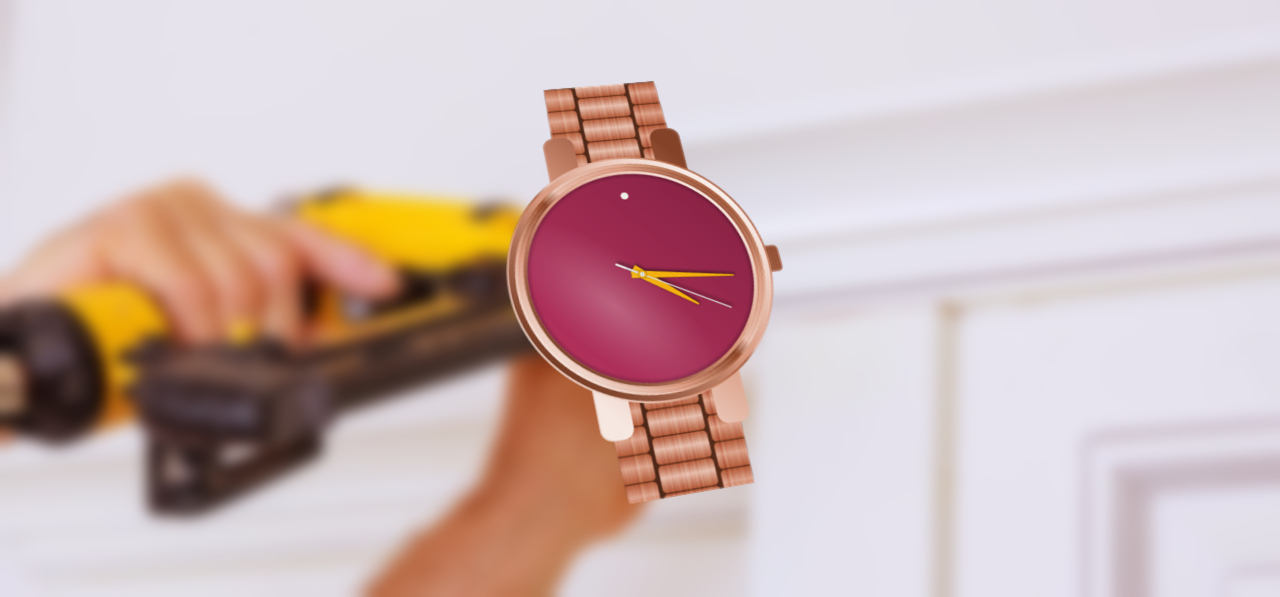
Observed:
4:16:20
